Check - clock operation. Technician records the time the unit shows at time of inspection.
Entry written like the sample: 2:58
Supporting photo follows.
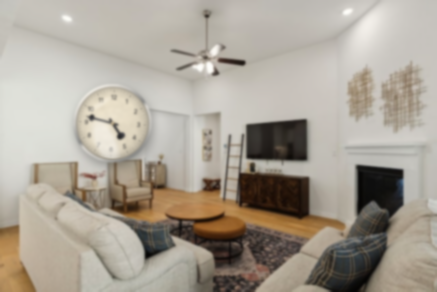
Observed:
4:47
